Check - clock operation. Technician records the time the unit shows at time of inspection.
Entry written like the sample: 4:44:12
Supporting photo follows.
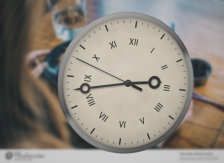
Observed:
2:42:48
